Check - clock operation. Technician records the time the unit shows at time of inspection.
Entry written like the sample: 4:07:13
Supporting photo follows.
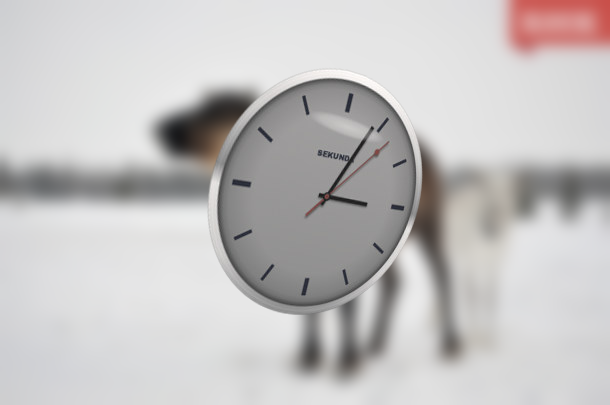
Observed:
3:04:07
